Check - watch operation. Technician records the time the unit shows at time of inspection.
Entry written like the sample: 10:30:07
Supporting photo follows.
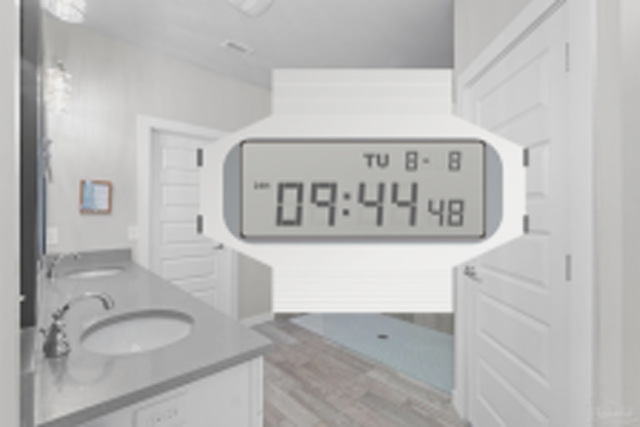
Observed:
9:44:48
